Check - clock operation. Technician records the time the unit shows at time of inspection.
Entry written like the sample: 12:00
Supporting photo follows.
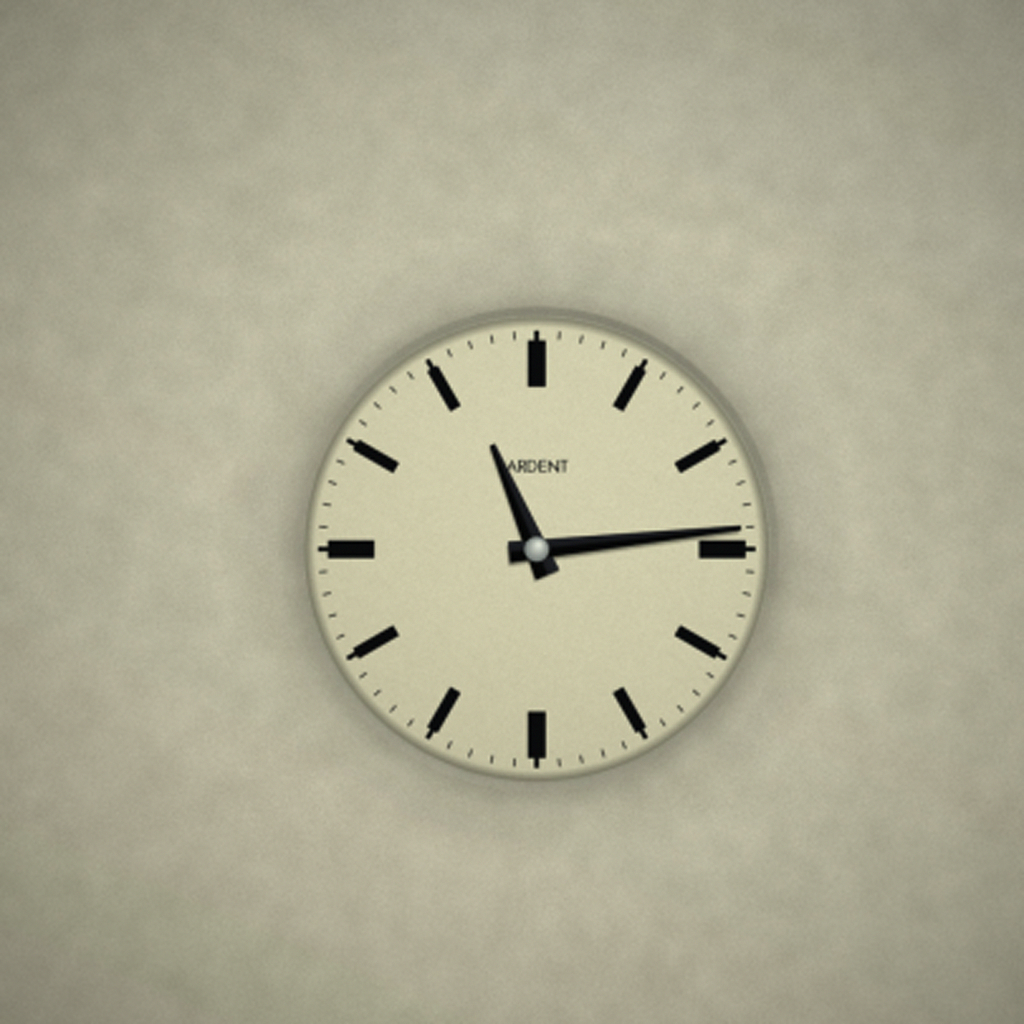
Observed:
11:14
